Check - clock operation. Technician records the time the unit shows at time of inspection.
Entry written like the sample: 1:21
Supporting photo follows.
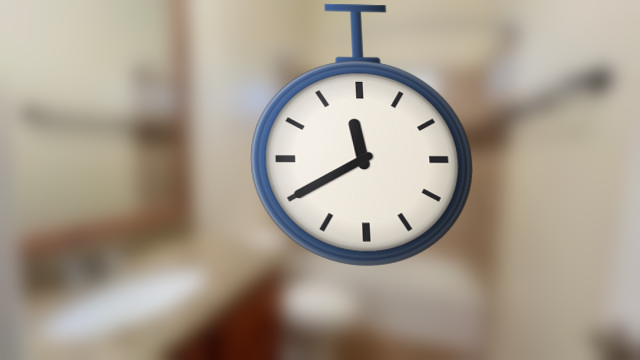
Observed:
11:40
